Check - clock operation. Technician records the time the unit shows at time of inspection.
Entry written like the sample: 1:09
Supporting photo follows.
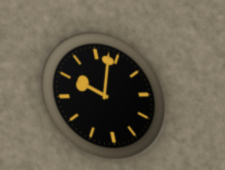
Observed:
10:03
